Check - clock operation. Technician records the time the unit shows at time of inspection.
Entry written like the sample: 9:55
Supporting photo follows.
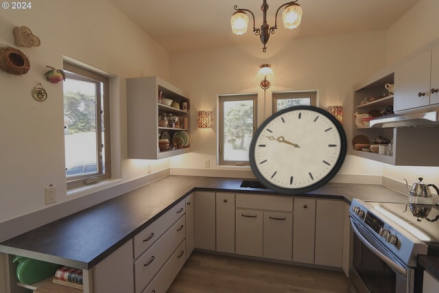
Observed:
9:48
